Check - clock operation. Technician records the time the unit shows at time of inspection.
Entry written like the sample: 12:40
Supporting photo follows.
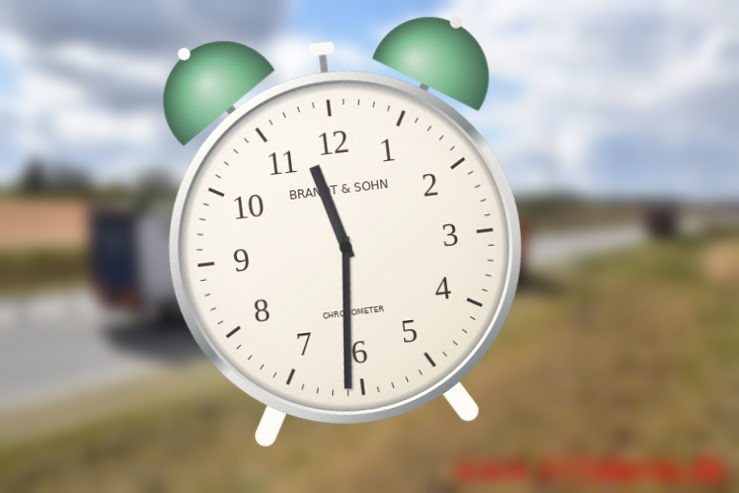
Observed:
11:31
